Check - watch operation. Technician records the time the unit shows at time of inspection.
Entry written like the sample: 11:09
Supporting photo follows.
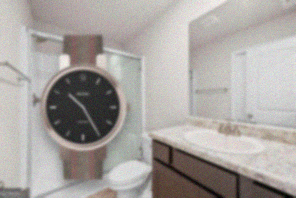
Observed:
10:25
